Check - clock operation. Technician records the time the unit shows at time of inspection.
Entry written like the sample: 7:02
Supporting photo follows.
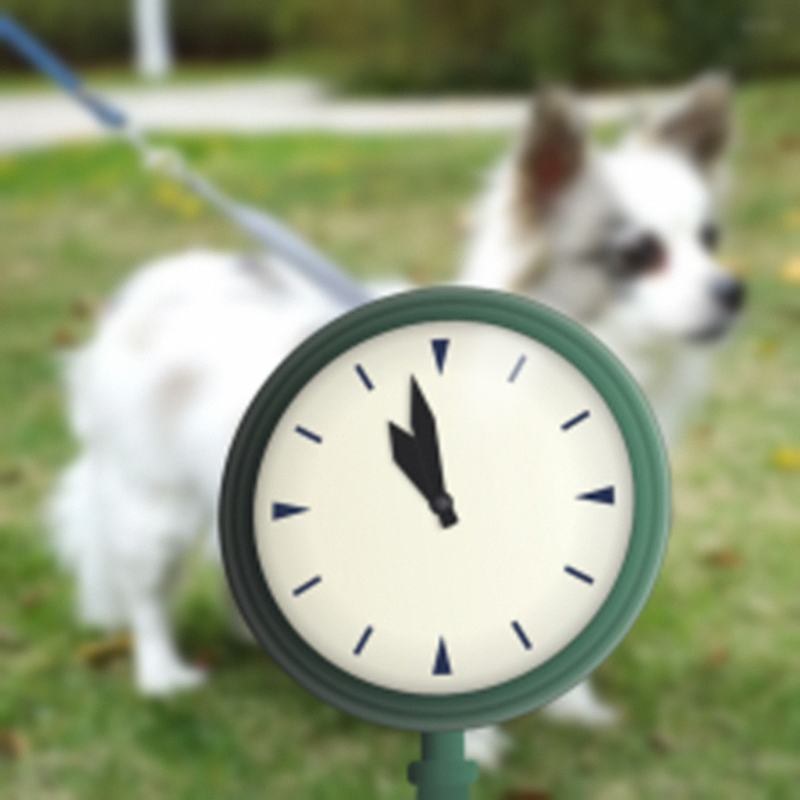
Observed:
10:58
